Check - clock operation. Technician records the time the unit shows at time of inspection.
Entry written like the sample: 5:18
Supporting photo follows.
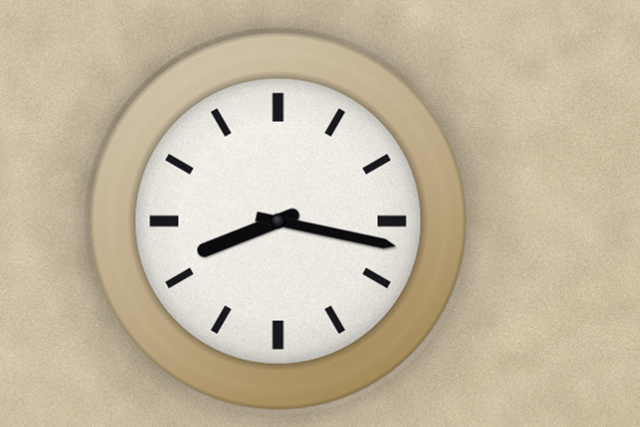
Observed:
8:17
